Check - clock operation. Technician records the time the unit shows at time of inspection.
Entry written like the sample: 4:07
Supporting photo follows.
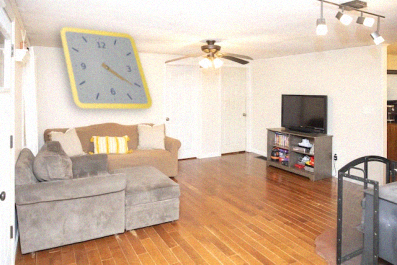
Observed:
4:21
